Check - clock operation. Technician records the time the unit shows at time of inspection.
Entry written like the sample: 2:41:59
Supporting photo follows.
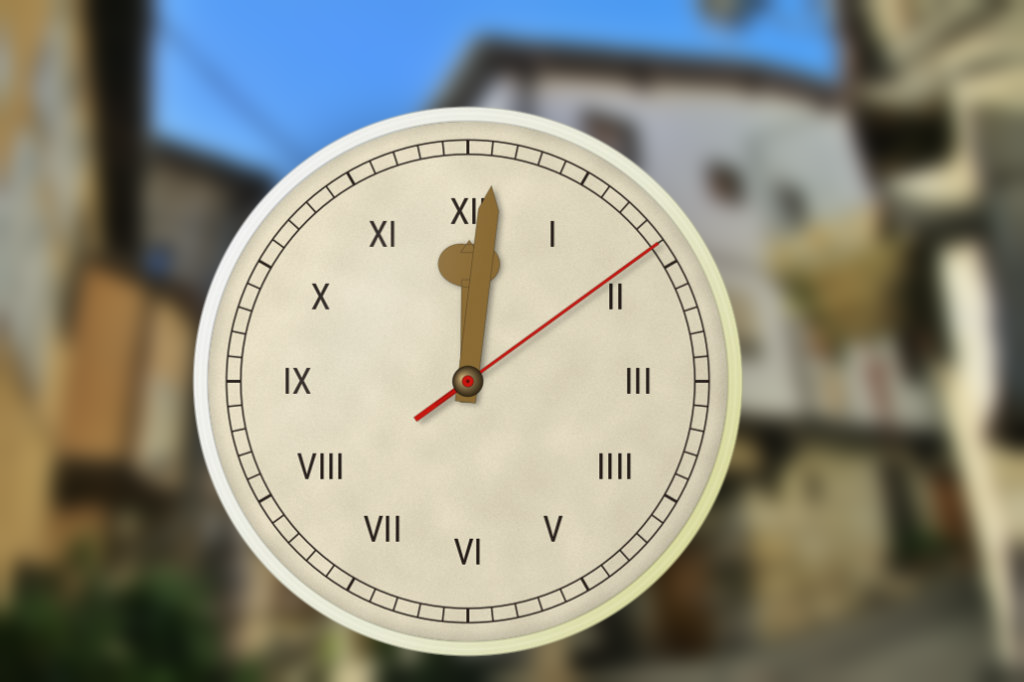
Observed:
12:01:09
